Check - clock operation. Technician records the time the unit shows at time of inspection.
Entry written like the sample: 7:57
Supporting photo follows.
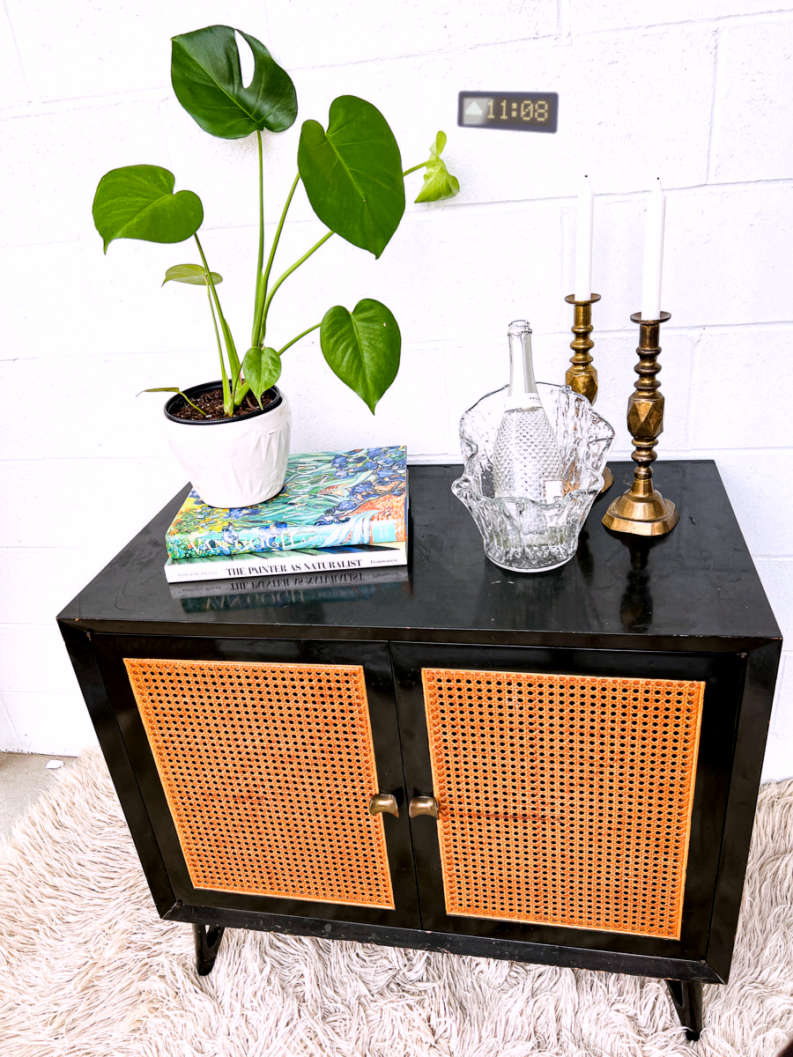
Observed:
11:08
